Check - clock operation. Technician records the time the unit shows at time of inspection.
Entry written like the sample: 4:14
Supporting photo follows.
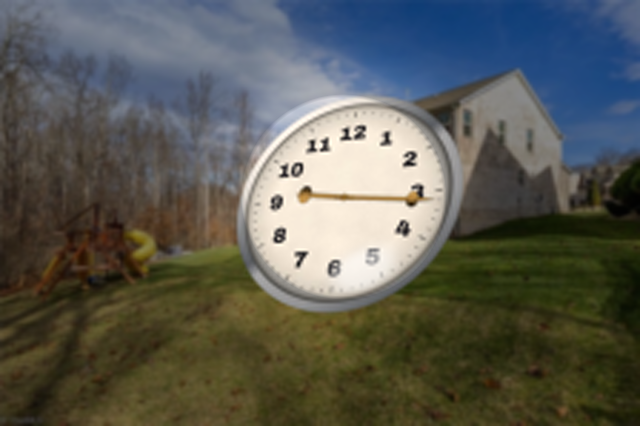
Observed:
9:16
